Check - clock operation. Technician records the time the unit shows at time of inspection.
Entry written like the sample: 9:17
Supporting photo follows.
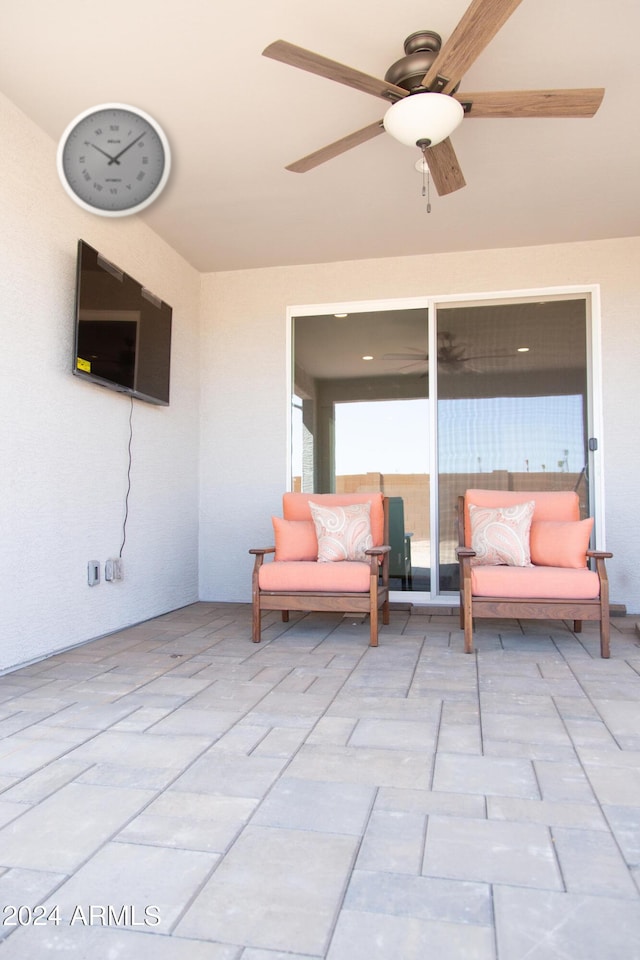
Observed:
10:08
